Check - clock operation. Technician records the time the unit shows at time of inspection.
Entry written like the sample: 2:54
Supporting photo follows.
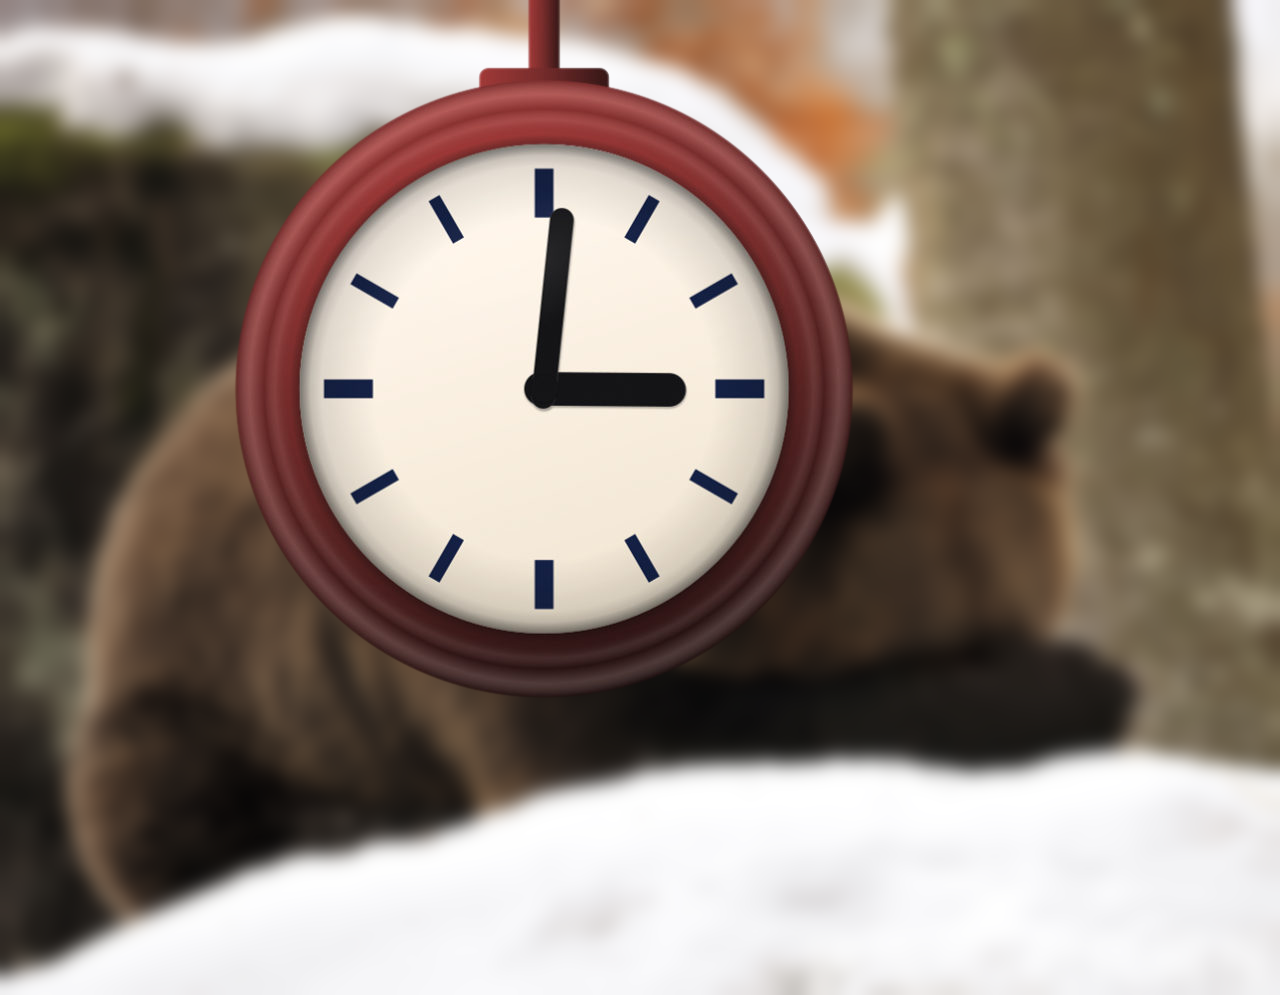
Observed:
3:01
